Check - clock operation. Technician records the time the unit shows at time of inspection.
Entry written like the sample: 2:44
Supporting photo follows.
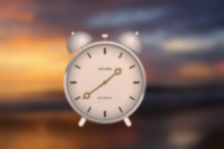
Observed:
1:39
